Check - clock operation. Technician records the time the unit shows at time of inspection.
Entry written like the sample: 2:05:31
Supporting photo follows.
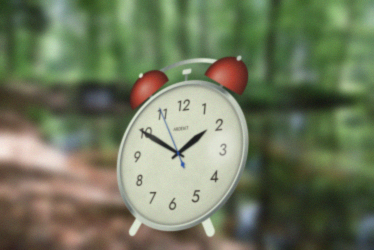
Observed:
1:49:55
